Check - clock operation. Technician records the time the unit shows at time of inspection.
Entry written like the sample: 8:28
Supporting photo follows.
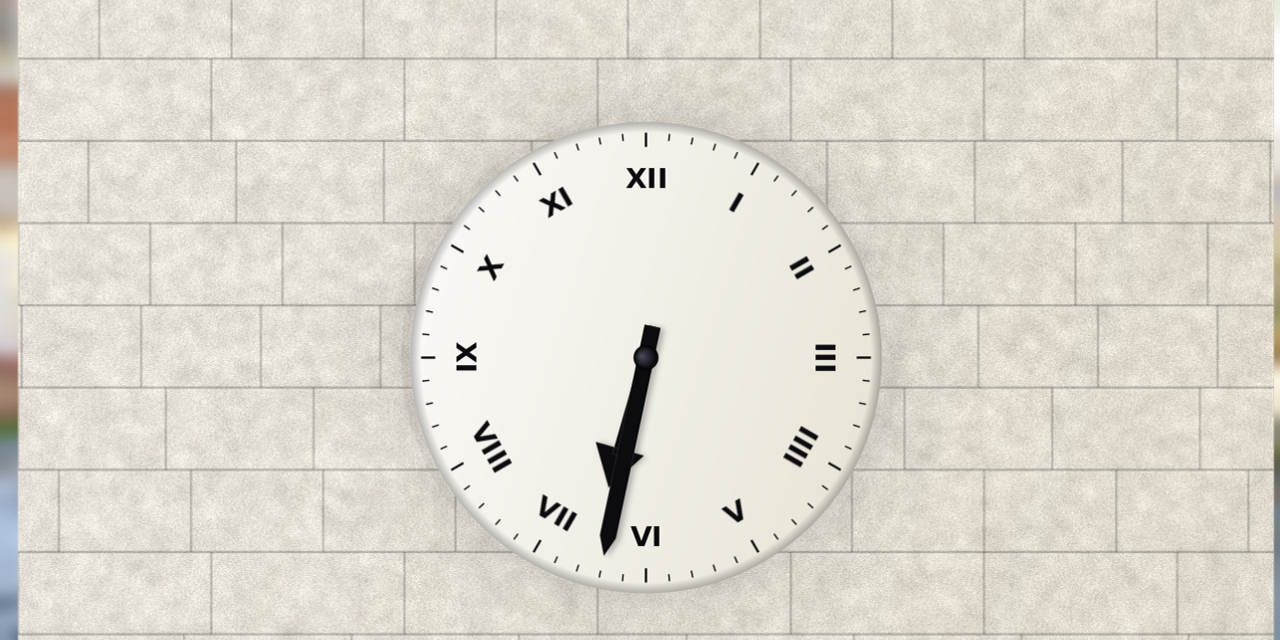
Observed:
6:32
